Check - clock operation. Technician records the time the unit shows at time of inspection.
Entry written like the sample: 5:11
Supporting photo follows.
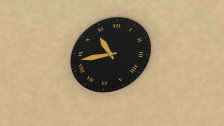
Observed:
10:43
